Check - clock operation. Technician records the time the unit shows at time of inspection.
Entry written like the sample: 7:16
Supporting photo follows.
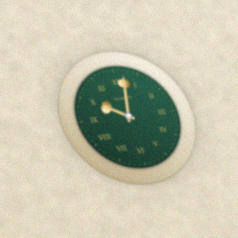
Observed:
10:02
